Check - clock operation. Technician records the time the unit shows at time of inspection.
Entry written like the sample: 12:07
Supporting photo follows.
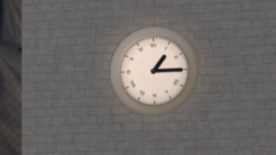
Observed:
1:15
